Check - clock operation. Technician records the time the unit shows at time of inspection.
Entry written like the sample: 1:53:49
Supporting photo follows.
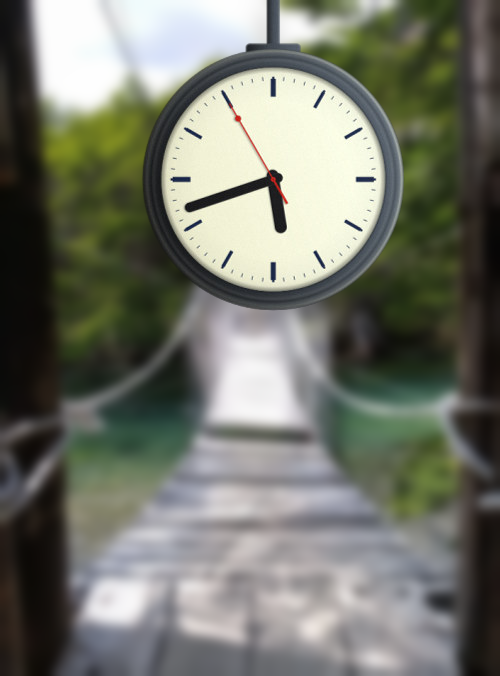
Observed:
5:41:55
